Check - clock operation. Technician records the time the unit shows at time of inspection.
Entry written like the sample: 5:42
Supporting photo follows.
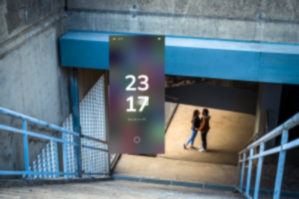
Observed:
23:17
